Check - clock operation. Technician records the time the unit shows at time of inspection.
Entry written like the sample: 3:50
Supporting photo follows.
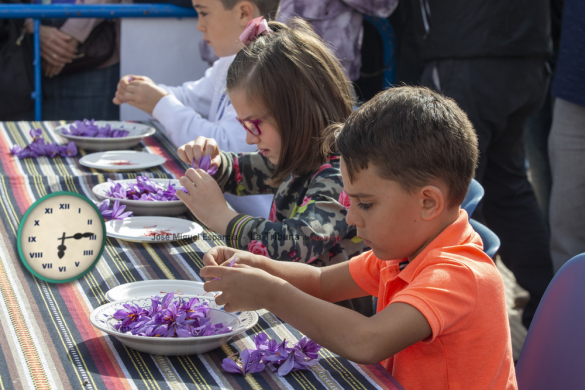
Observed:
6:14
